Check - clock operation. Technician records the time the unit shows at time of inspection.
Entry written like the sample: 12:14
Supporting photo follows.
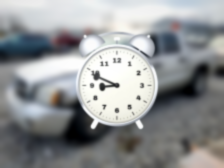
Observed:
8:49
